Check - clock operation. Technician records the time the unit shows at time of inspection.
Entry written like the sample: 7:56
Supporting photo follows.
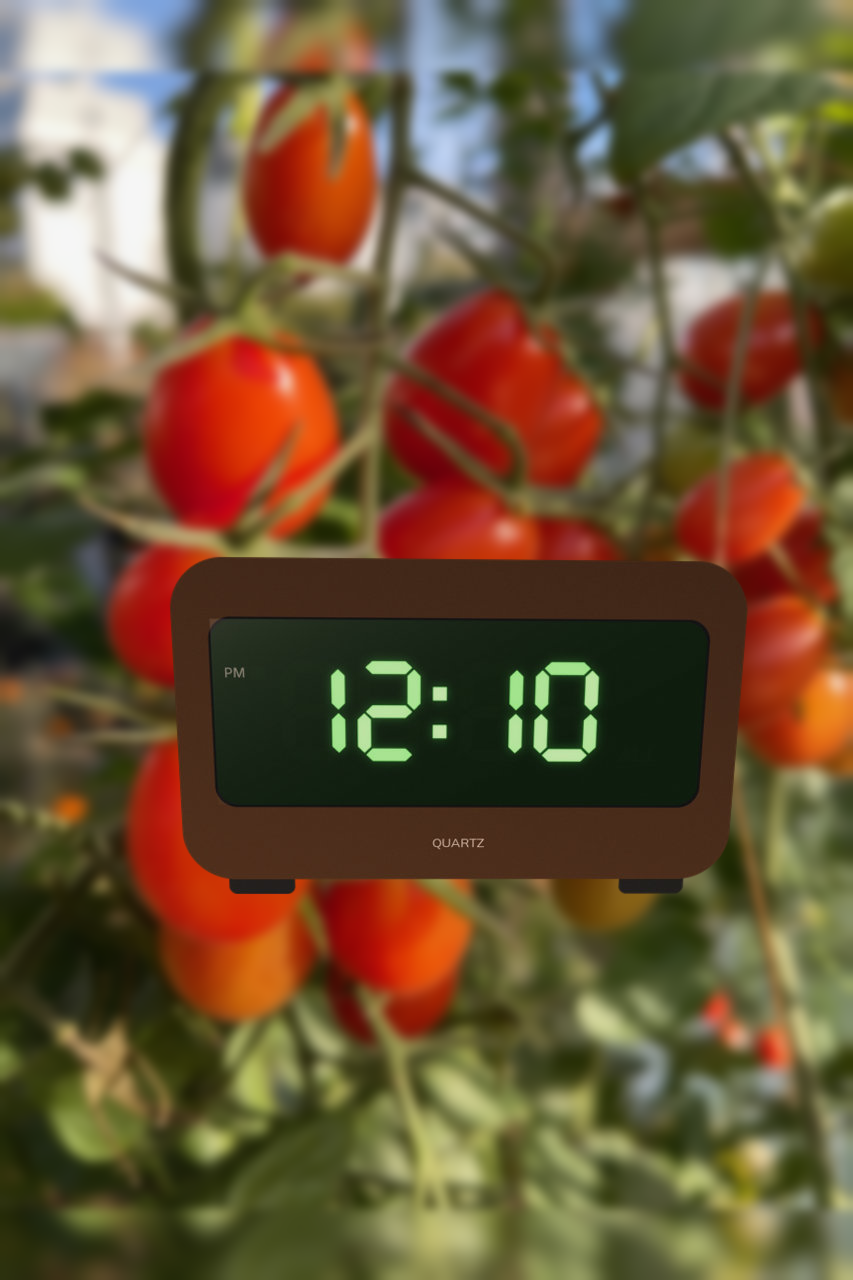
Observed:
12:10
